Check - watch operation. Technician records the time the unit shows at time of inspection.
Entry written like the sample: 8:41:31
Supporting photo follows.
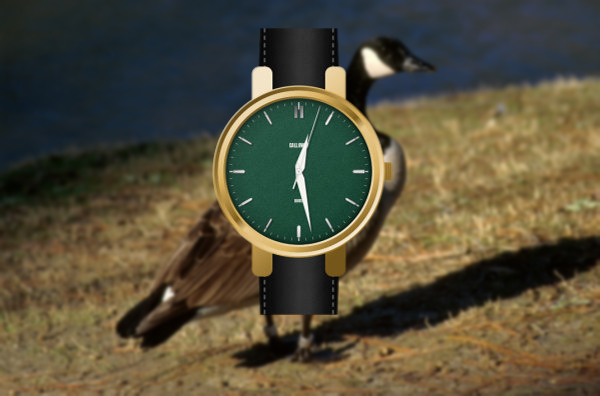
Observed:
12:28:03
